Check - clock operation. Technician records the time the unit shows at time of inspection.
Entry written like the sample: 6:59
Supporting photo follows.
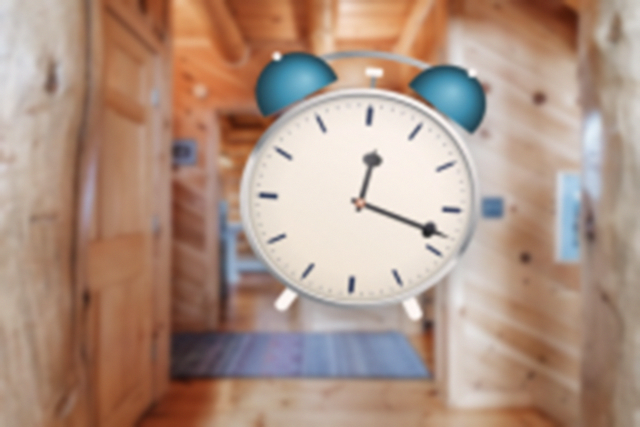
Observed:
12:18
